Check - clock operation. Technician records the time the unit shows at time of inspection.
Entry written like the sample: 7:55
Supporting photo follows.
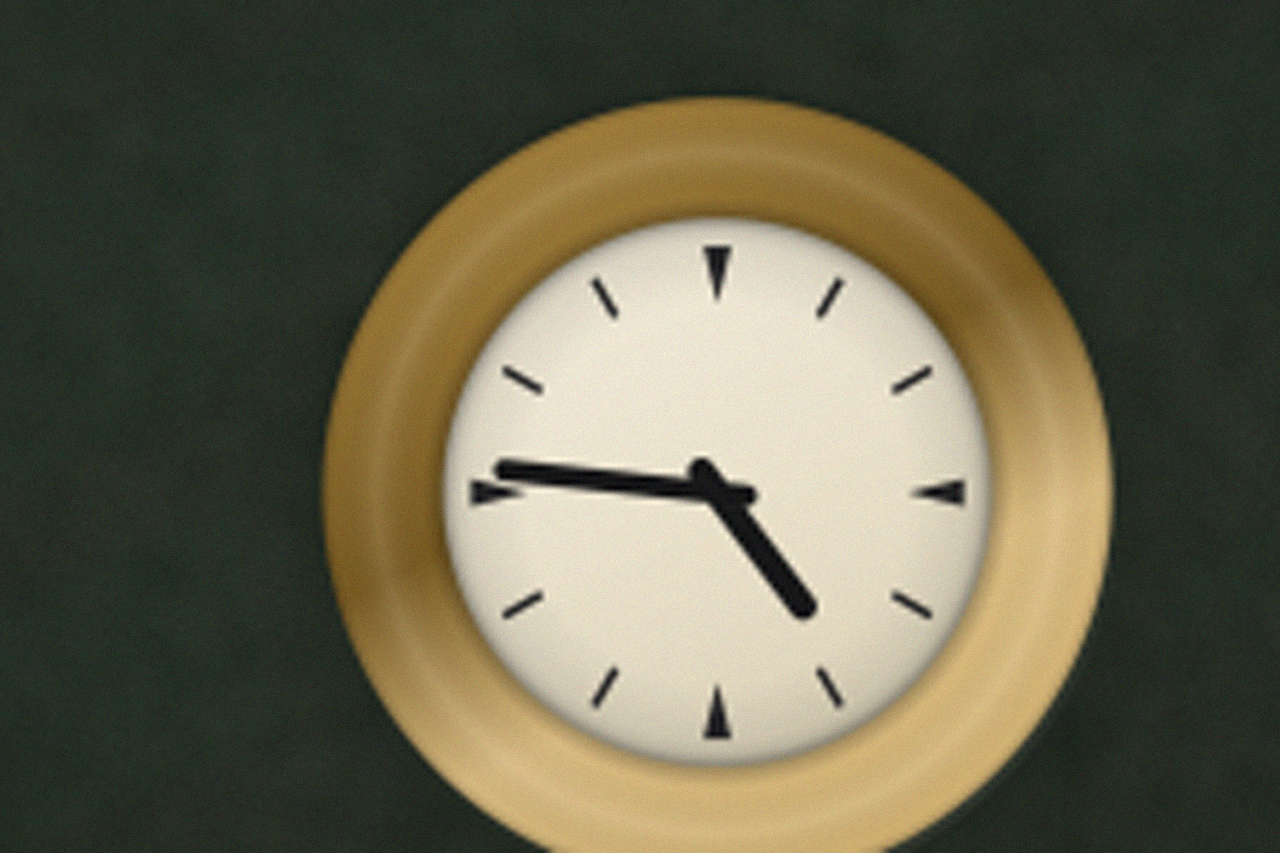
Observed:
4:46
